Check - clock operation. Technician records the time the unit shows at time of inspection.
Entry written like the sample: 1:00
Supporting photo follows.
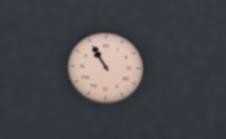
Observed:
10:55
